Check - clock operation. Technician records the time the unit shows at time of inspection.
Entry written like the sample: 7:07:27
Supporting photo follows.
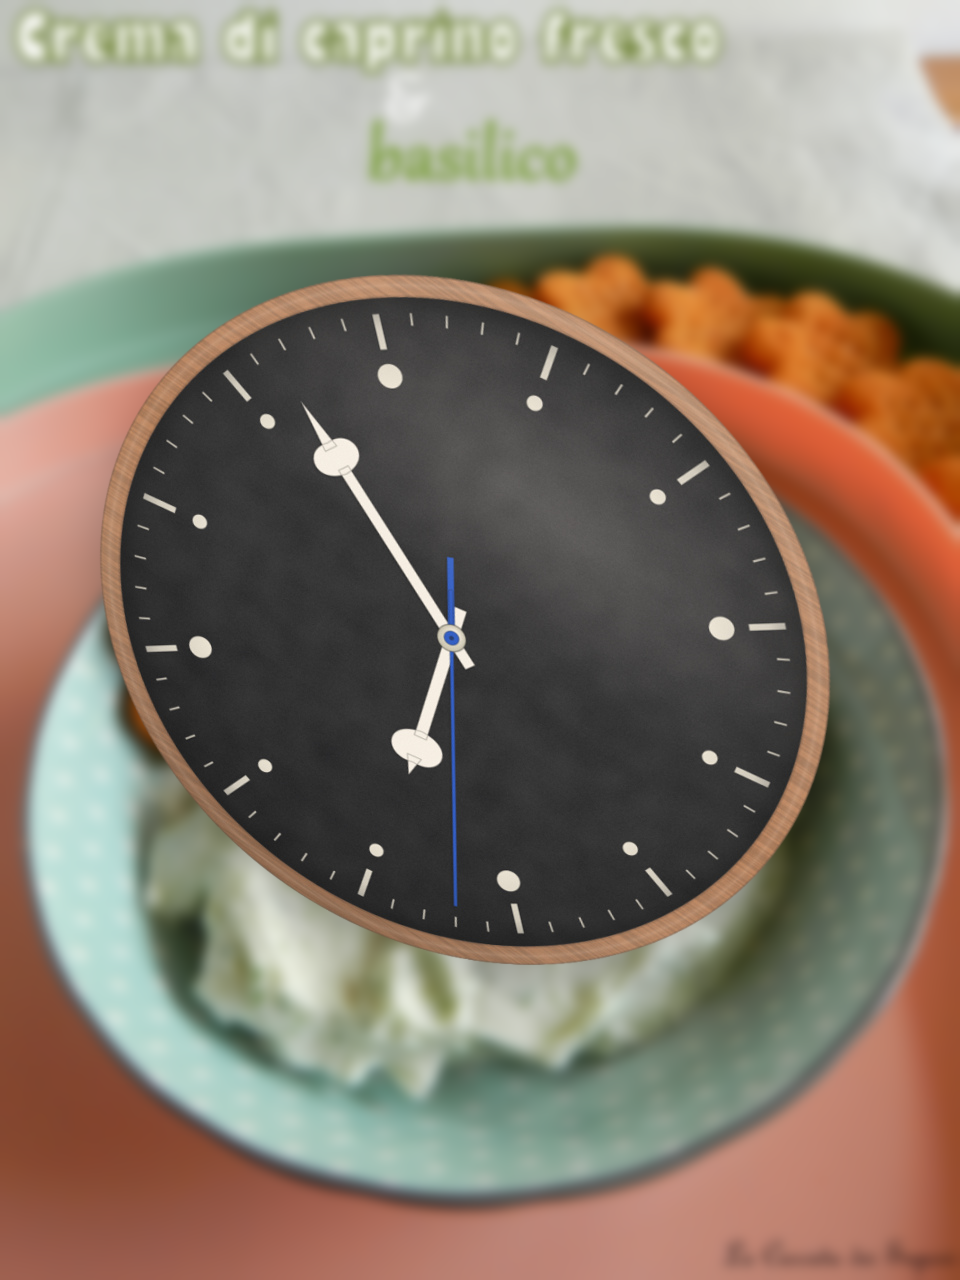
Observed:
6:56:32
